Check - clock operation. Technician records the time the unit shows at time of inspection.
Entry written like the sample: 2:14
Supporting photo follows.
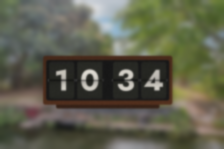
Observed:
10:34
